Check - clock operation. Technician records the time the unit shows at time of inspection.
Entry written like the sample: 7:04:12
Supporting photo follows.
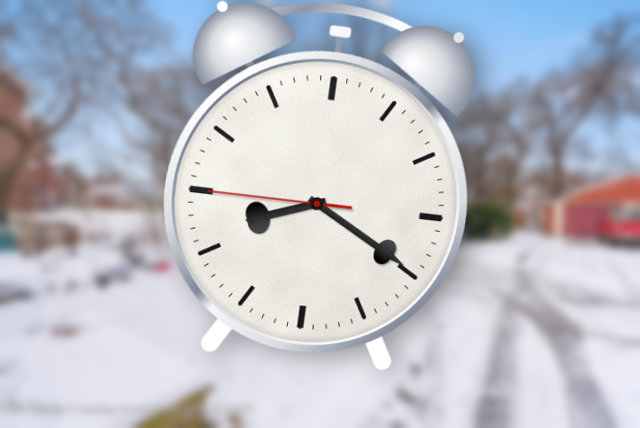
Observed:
8:19:45
